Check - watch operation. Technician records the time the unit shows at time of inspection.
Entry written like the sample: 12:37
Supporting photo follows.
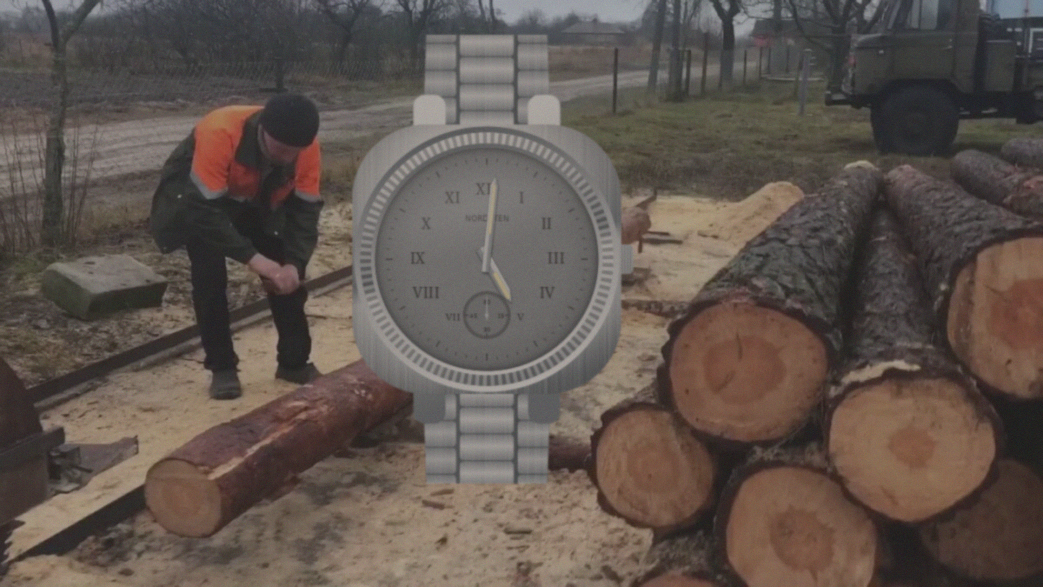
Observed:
5:01
